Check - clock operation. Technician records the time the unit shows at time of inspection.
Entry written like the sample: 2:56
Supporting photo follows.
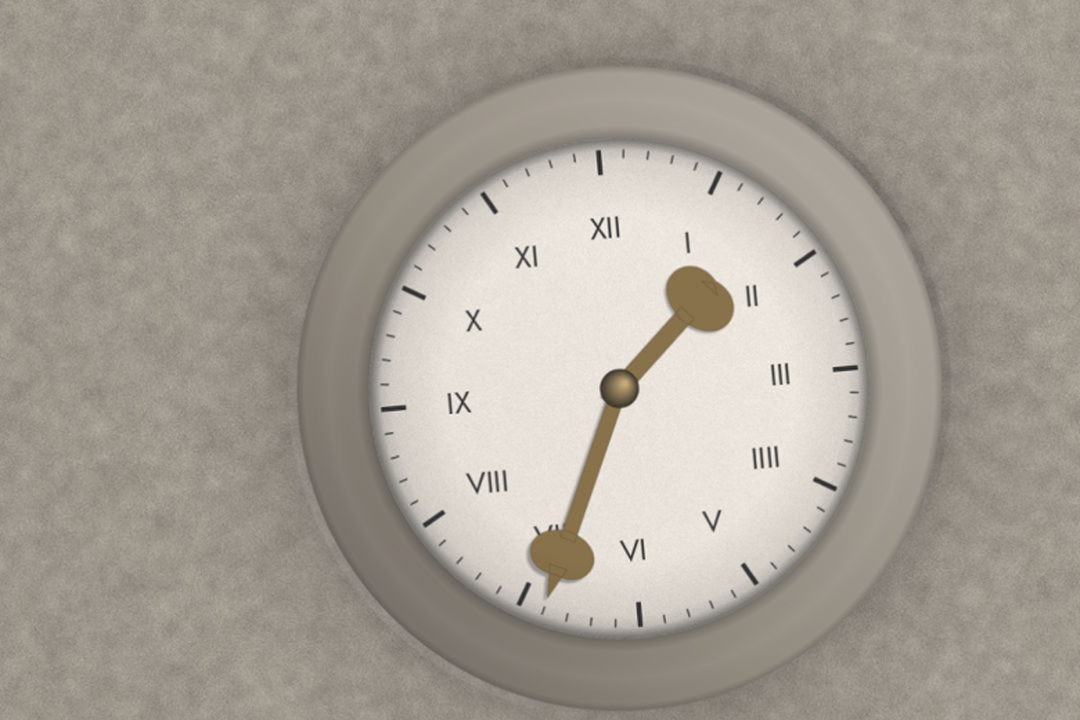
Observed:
1:34
